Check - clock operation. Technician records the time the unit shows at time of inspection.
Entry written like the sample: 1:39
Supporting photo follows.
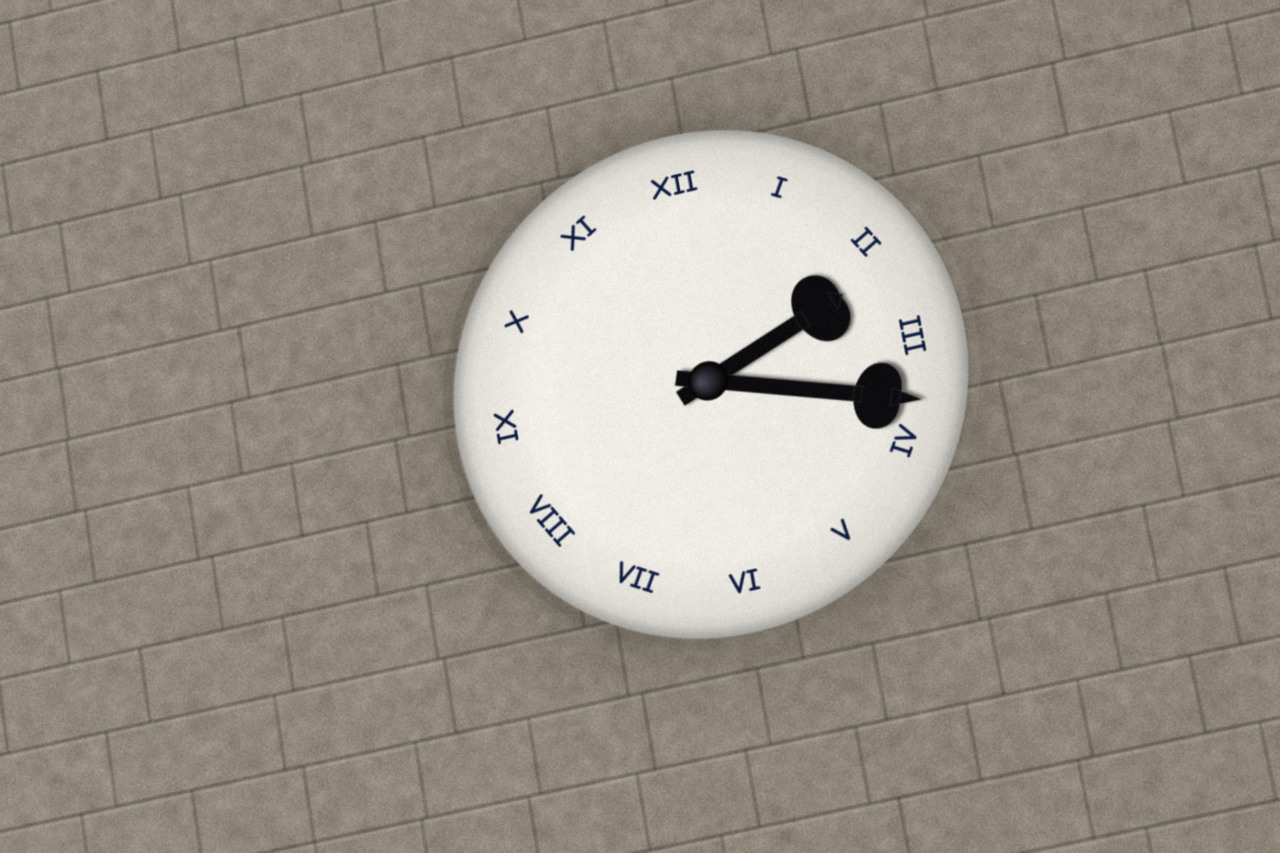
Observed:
2:18
